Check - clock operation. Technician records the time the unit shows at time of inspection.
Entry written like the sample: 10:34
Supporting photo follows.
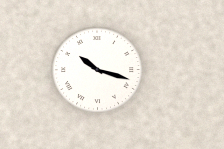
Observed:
10:18
